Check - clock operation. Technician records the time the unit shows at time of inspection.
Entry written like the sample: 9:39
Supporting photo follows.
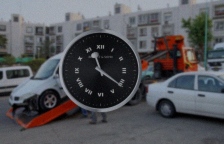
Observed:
11:21
